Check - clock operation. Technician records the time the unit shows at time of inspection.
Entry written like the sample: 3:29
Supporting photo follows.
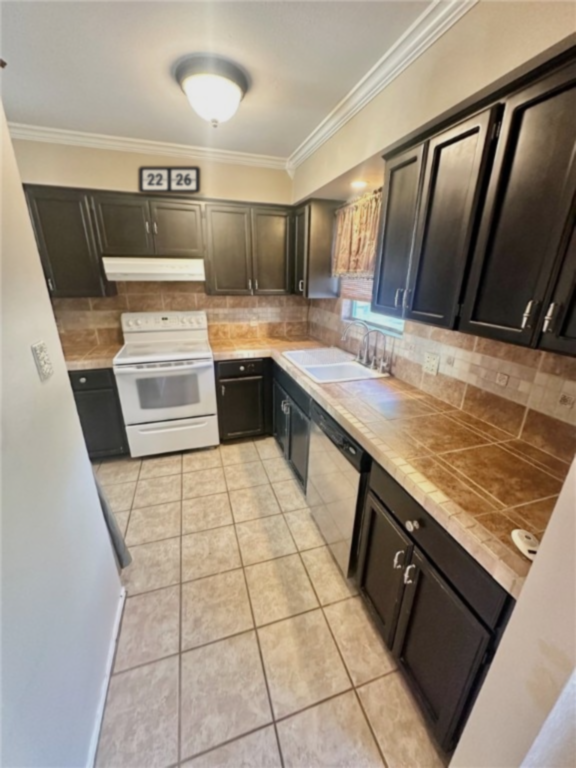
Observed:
22:26
